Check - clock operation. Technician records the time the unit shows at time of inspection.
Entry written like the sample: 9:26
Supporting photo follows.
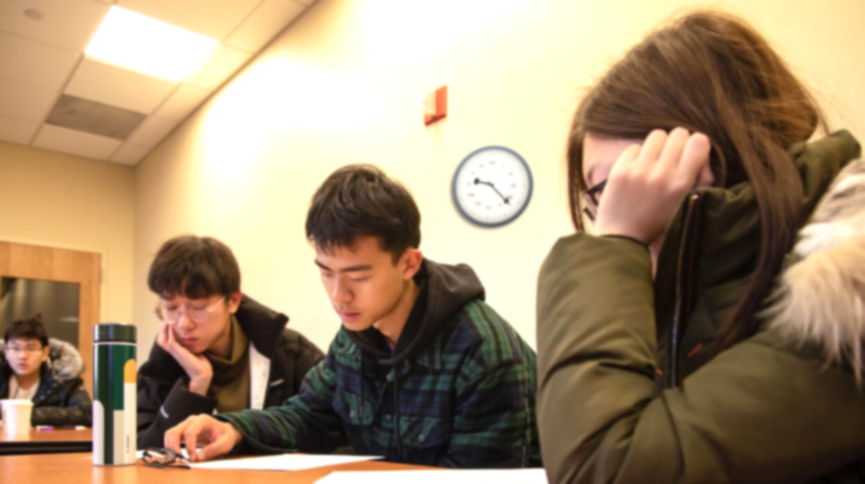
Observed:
9:22
